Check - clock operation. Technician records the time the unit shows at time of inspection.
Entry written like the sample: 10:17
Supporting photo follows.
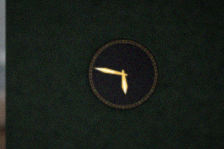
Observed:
5:47
